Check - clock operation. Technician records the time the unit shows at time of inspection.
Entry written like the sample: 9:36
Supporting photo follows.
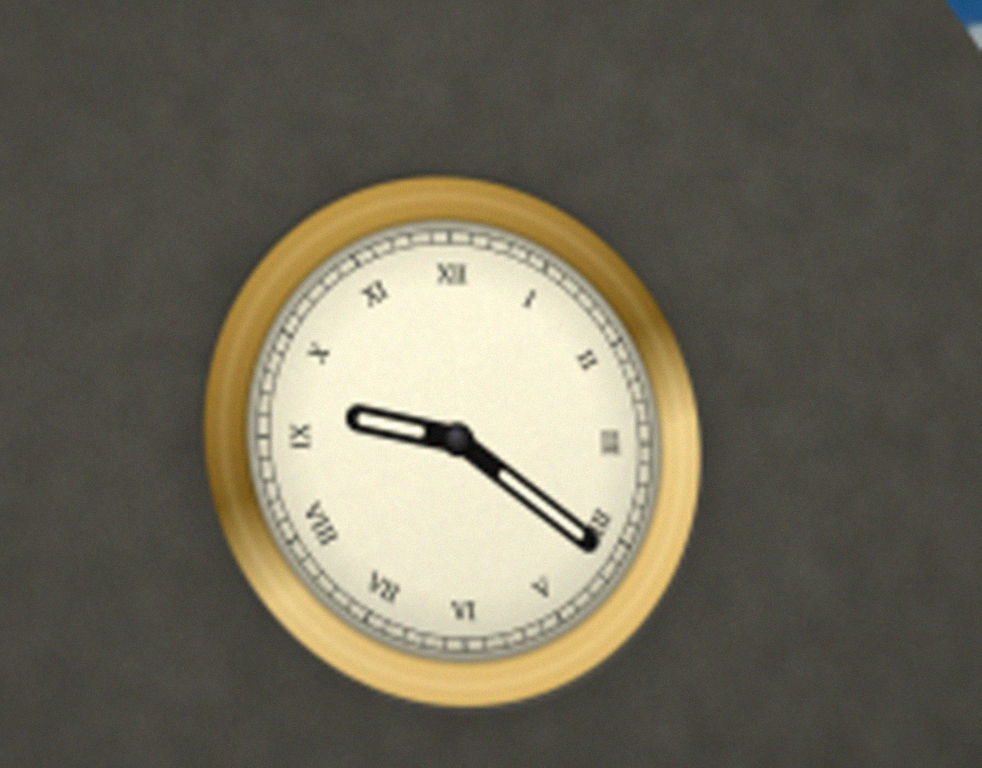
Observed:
9:21
